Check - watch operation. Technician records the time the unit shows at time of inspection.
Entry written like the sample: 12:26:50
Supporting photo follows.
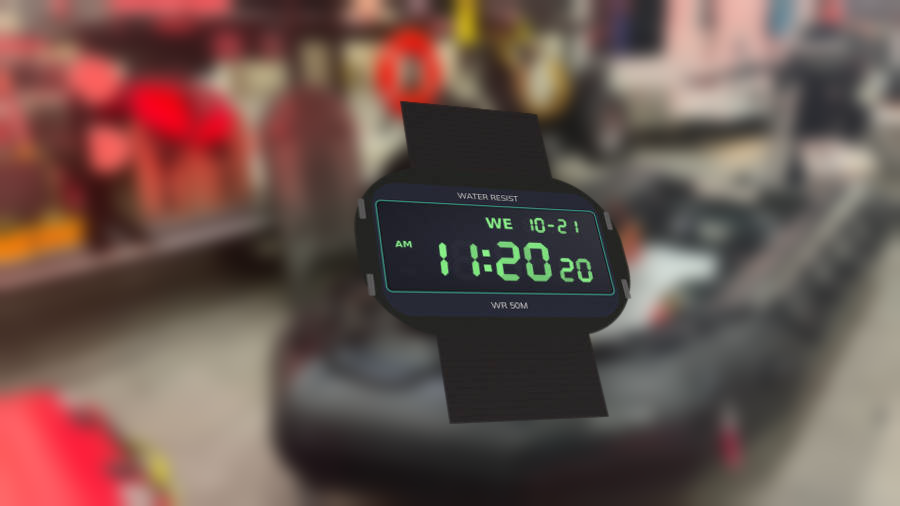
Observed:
11:20:20
